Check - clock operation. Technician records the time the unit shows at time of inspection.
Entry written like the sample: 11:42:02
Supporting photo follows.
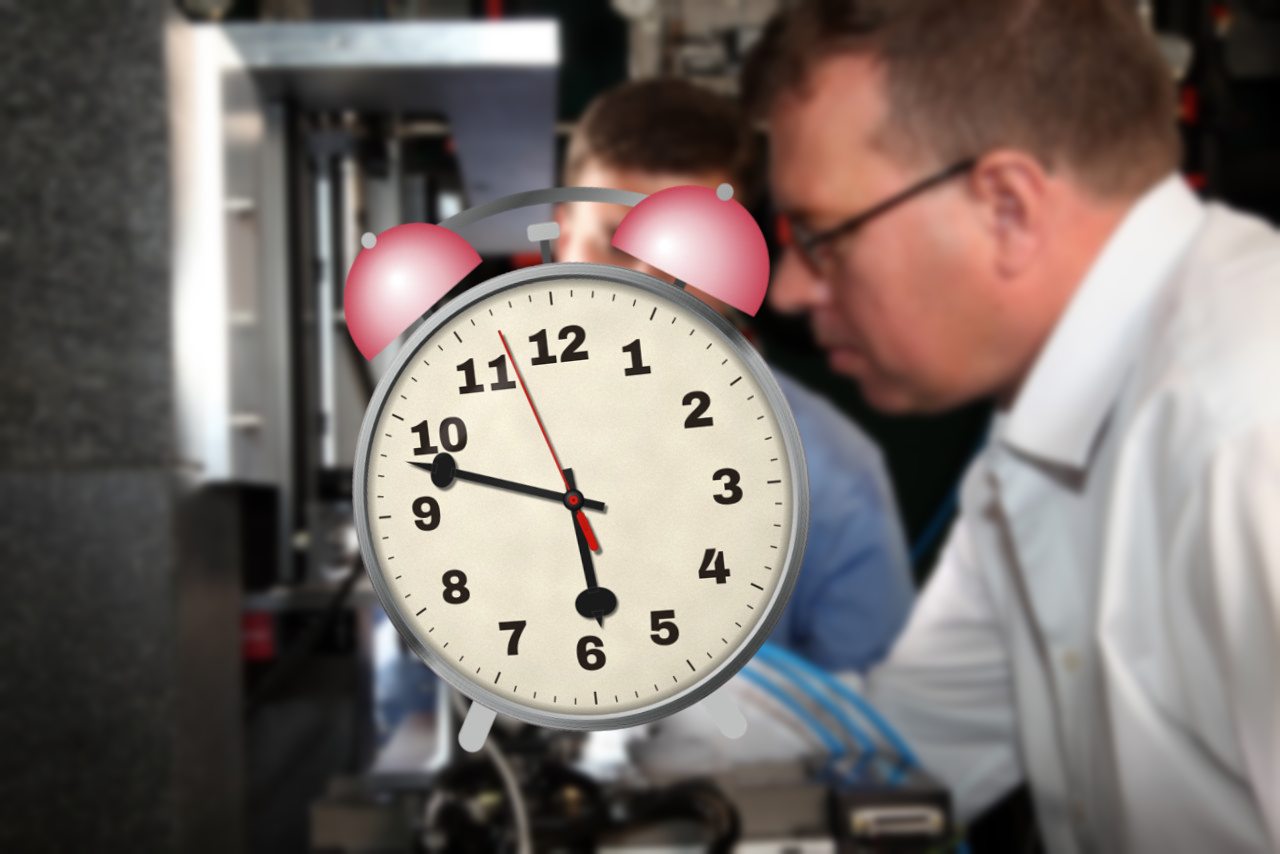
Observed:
5:47:57
